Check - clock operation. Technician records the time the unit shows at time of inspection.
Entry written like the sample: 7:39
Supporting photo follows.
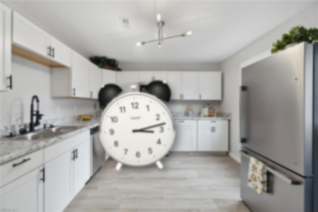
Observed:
3:13
